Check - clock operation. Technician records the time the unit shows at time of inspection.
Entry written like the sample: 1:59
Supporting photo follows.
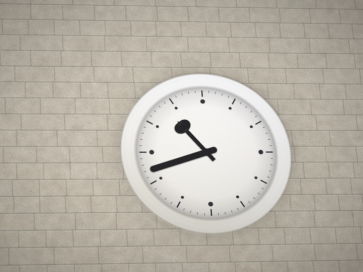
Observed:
10:42
